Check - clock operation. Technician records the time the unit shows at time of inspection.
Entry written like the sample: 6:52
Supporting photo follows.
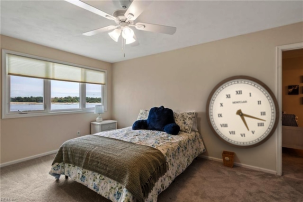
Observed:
5:18
